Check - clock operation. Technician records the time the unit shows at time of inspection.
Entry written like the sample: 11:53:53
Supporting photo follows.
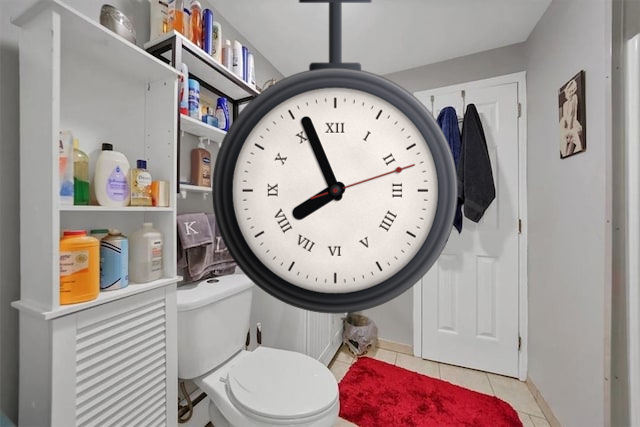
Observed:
7:56:12
